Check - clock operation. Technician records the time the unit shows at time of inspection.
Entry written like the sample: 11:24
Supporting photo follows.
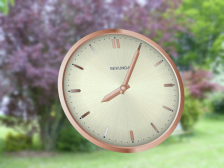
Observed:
8:05
